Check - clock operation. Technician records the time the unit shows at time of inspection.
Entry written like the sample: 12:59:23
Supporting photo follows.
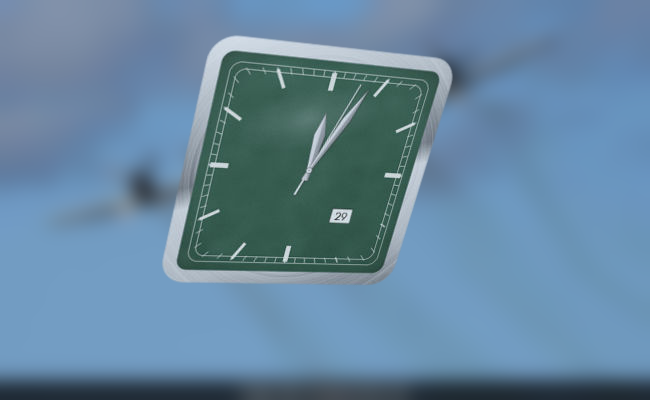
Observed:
12:04:03
